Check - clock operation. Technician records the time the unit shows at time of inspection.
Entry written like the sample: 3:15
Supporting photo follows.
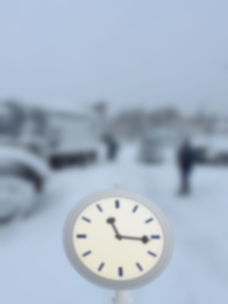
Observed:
11:16
